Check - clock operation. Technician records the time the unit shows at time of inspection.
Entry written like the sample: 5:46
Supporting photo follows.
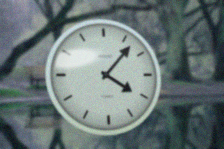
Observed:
4:07
